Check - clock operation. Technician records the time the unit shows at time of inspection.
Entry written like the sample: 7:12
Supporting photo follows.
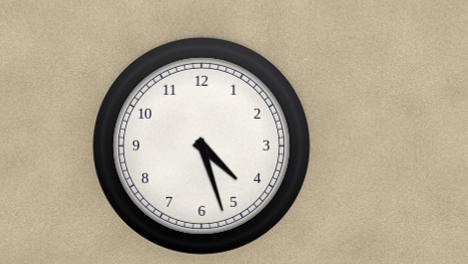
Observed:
4:27
